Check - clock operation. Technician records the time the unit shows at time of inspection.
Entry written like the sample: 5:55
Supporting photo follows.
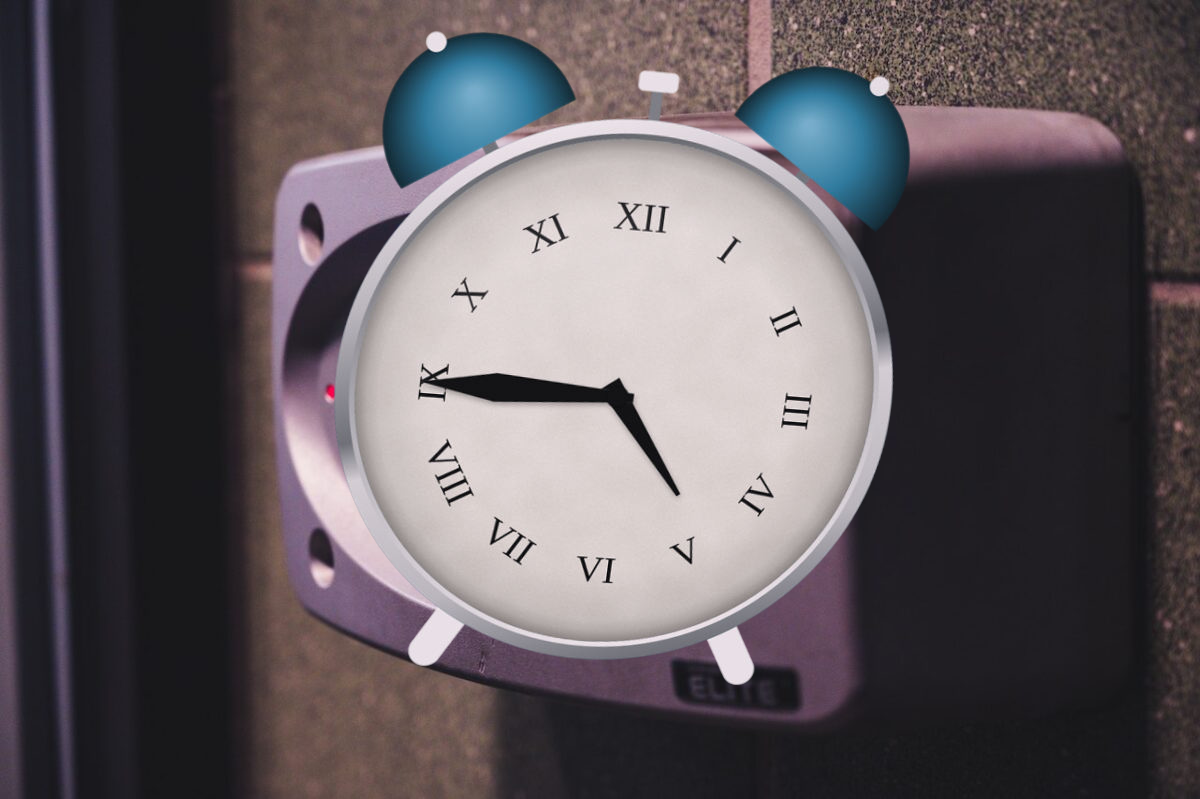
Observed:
4:45
